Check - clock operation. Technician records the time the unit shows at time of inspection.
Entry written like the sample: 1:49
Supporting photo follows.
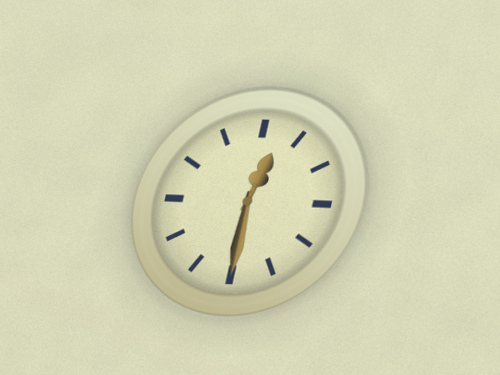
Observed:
12:30
